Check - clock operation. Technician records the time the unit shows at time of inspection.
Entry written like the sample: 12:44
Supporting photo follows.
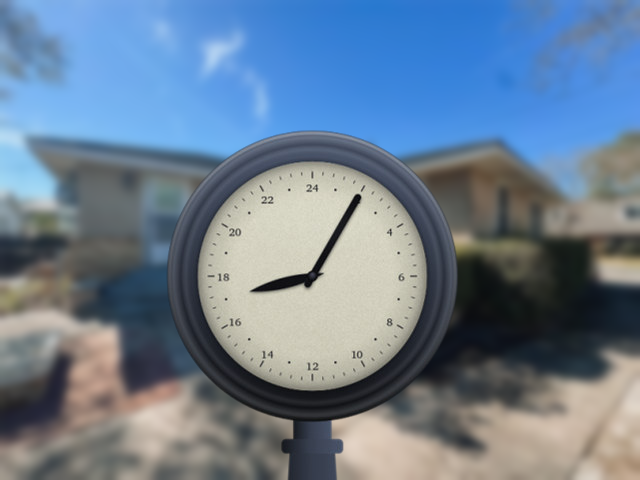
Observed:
17:05
